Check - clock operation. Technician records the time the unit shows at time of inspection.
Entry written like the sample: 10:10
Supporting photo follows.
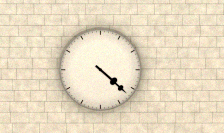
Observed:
4:22
